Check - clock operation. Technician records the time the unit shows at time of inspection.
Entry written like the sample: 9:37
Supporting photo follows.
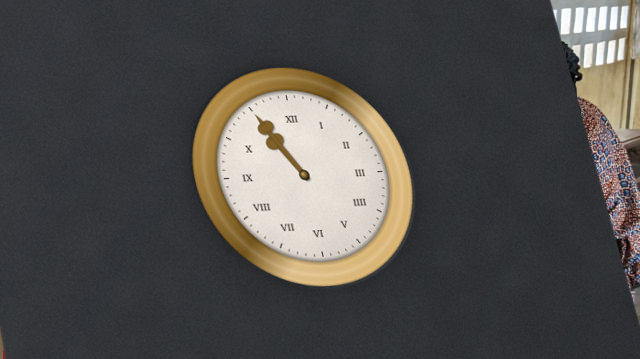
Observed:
10:55
